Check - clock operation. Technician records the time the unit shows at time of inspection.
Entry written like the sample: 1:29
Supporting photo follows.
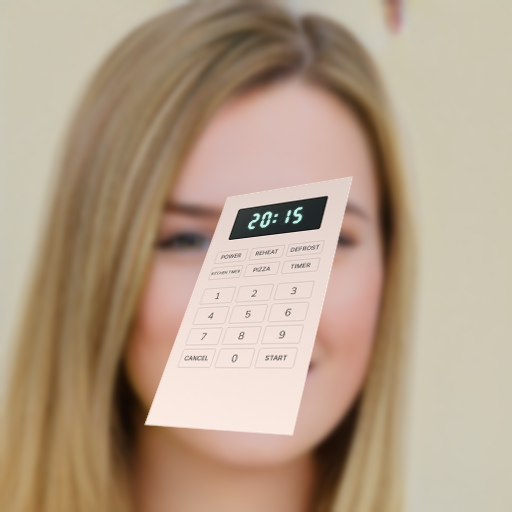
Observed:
20:15
